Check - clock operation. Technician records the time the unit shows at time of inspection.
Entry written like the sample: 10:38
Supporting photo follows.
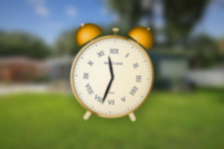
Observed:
11:33
